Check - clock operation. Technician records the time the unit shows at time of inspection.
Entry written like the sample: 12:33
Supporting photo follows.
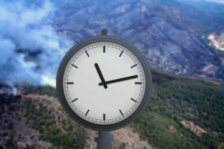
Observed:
11:13
